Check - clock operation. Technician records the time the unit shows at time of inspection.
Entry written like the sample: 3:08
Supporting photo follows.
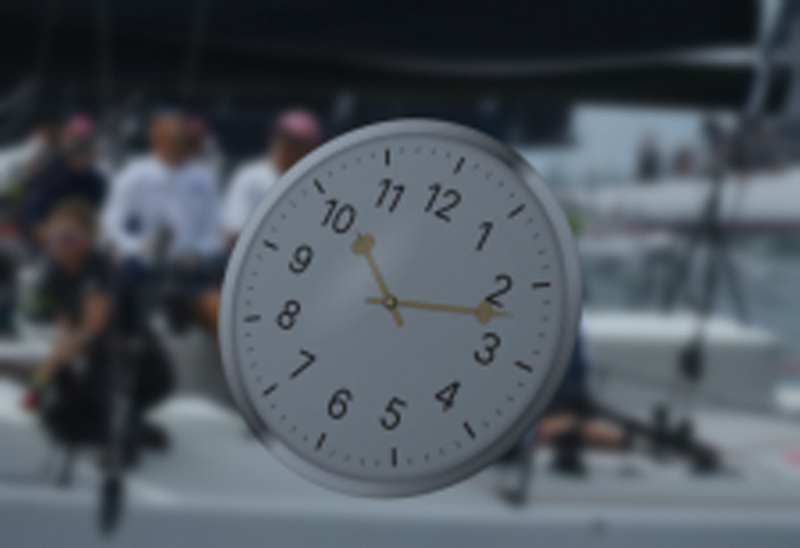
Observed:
10:12
